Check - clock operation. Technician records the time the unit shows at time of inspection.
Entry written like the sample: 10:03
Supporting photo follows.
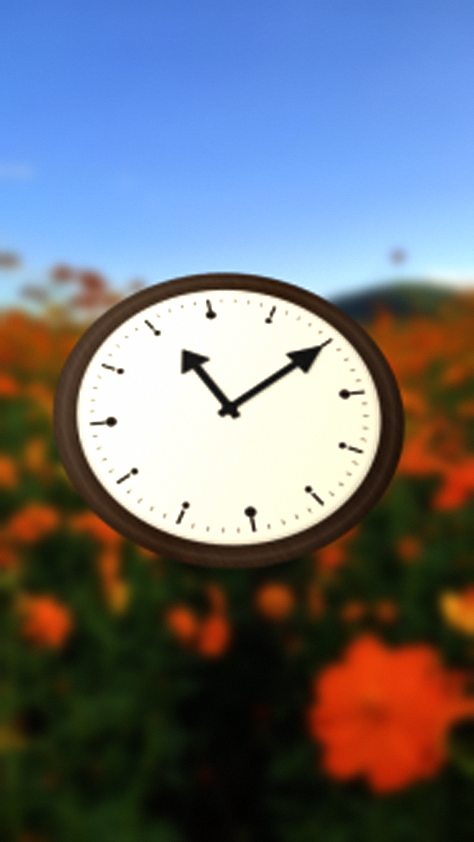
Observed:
11:10
